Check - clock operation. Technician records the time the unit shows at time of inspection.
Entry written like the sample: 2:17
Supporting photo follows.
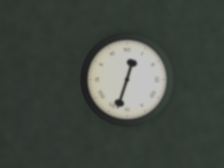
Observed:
12:33
